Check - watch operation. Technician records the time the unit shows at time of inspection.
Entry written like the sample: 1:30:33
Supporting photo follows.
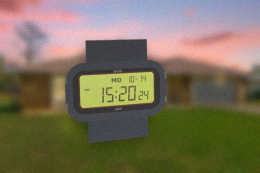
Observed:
15:20:24
